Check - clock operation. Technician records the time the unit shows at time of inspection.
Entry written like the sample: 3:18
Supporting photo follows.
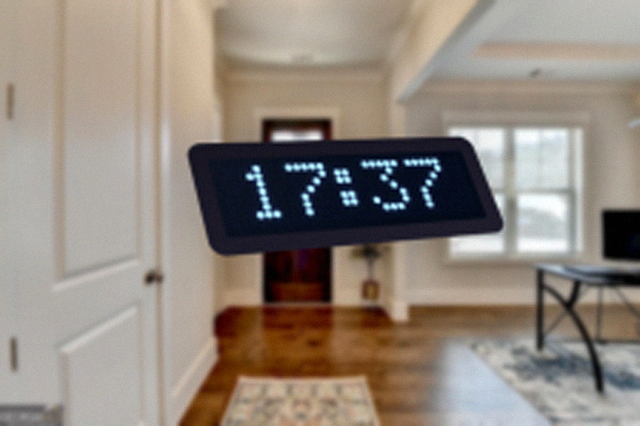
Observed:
17:37
